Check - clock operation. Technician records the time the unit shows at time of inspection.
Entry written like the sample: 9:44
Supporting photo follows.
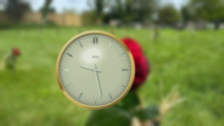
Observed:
9:28
